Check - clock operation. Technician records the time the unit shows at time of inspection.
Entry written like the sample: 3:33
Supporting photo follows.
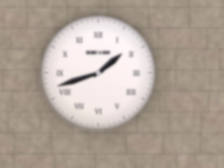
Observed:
1:42
